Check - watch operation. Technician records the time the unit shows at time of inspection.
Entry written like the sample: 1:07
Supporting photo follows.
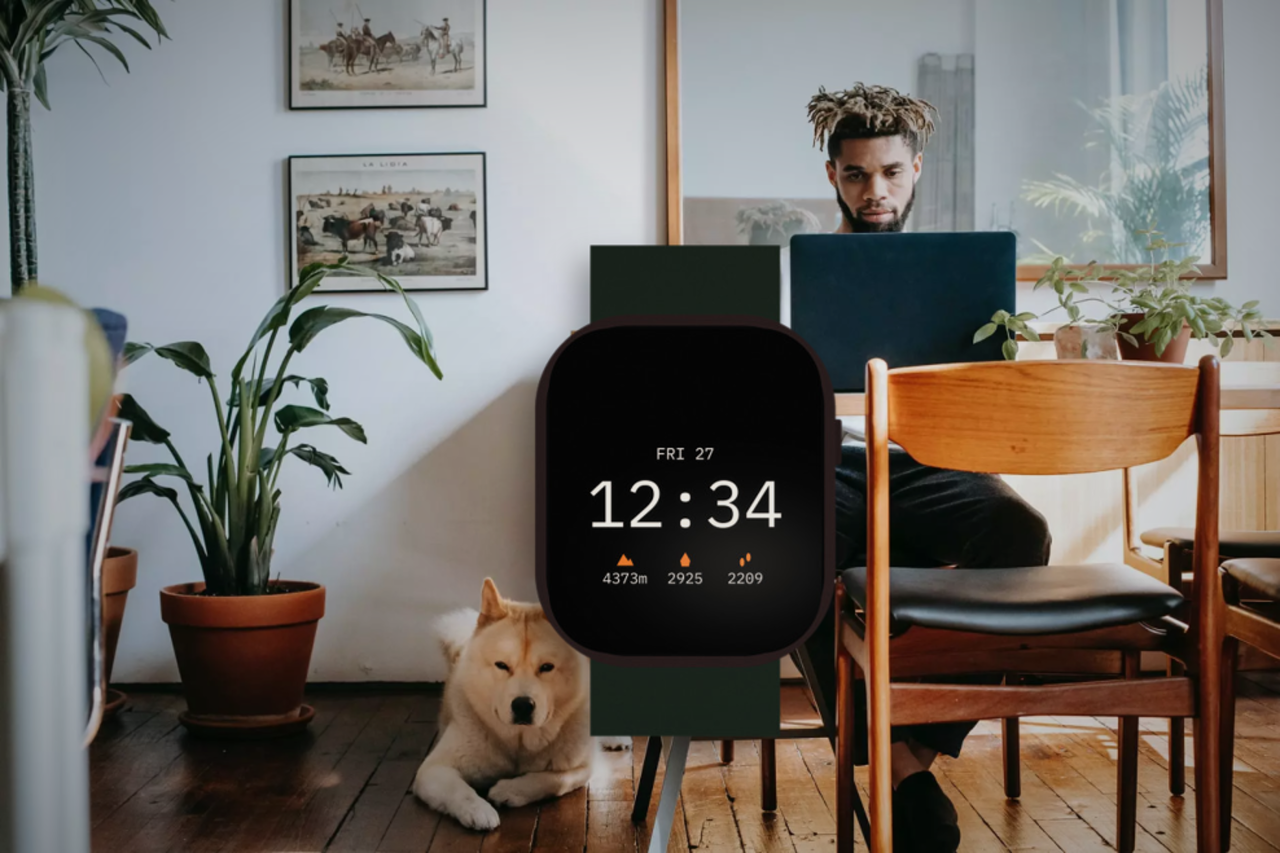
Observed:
12:34
